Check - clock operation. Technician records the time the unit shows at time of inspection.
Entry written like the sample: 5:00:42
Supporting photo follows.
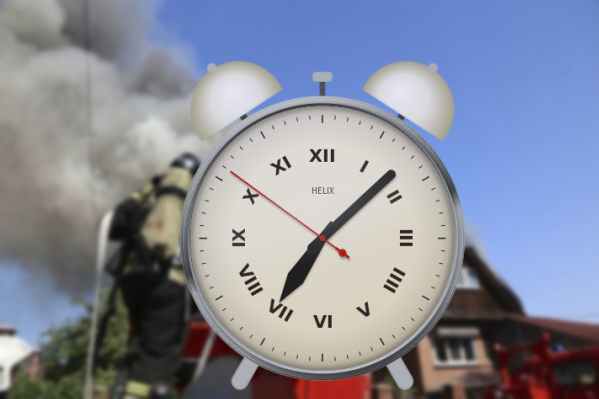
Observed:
7:07:51
